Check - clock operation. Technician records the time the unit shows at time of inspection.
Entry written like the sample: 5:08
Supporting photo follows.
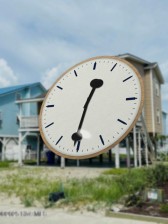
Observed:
12:31
